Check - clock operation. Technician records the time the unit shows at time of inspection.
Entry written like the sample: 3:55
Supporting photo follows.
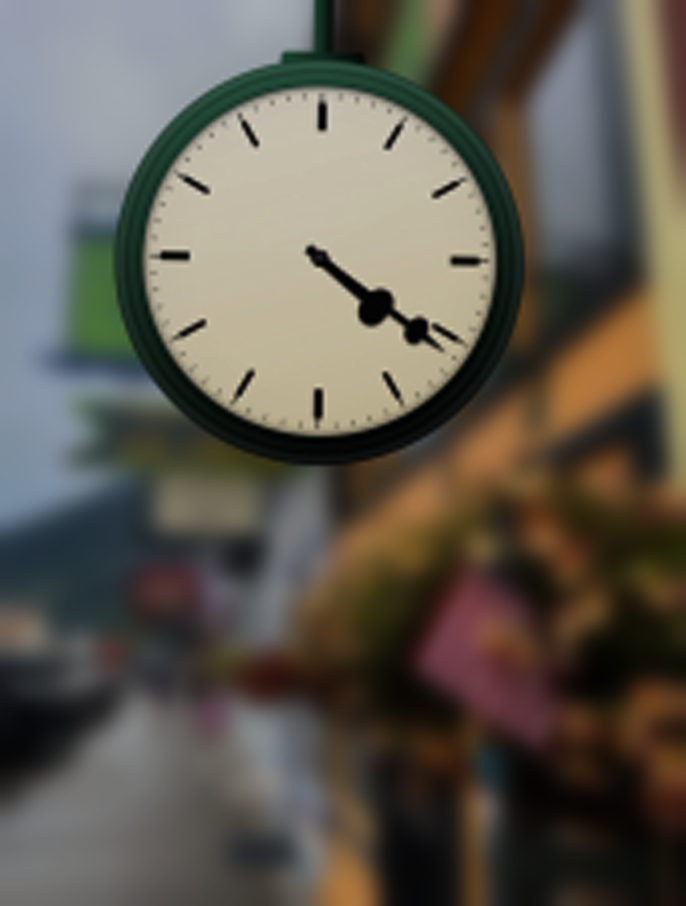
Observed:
4:21
